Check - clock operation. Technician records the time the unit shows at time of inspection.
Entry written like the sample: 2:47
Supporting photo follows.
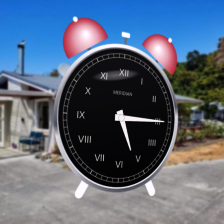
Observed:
5:15
